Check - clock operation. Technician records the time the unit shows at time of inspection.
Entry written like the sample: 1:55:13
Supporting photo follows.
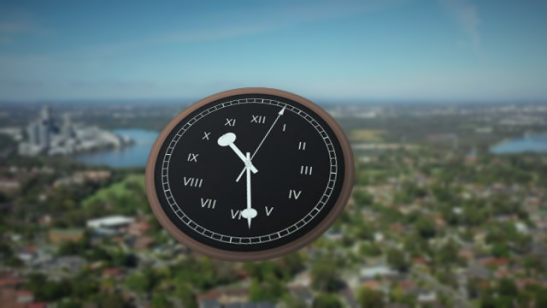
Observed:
10:28:03
